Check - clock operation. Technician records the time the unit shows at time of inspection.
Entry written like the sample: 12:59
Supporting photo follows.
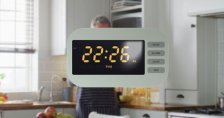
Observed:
22:26
